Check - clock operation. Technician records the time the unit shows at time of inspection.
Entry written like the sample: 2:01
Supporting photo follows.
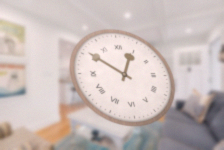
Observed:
12:51
